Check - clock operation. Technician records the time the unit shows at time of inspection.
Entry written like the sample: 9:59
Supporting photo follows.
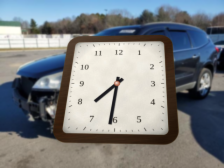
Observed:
7:31
